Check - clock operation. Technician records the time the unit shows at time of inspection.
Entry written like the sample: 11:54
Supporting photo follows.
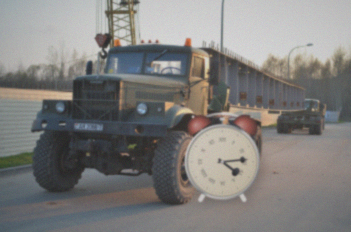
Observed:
4:14
